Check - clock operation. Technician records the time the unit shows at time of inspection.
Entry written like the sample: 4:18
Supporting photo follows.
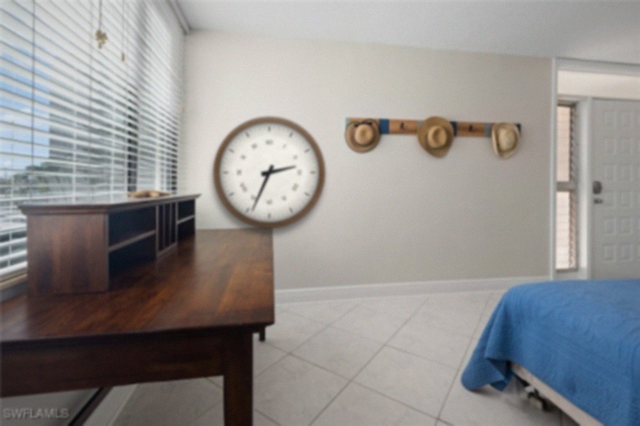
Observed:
2:34
